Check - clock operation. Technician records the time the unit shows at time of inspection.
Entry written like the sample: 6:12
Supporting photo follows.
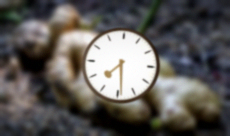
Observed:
7:29
